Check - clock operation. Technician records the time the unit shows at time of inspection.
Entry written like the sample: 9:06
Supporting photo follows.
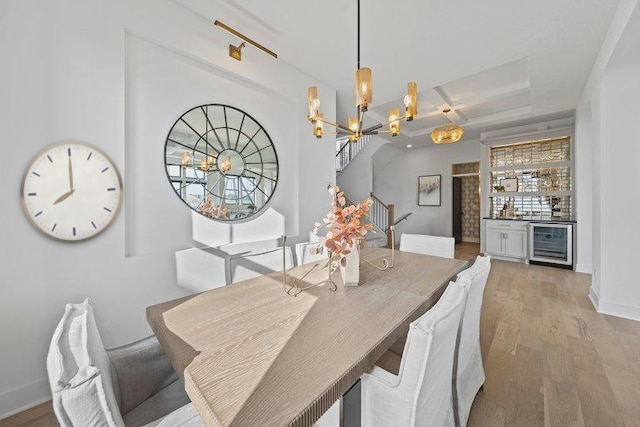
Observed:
8:00
